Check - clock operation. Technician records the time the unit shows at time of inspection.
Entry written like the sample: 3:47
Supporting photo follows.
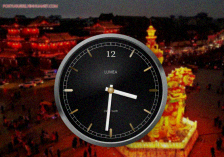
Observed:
3:31
